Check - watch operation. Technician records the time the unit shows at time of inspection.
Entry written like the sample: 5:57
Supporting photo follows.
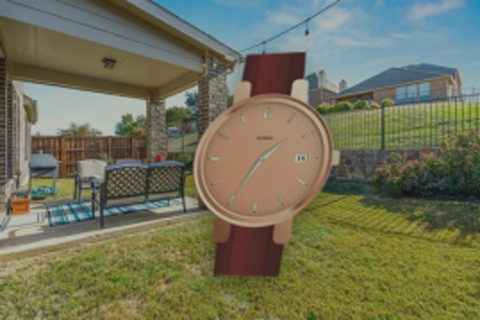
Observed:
1:35
